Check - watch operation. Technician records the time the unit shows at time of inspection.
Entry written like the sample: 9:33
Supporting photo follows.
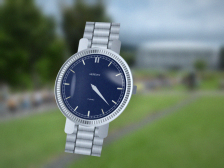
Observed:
4:22
